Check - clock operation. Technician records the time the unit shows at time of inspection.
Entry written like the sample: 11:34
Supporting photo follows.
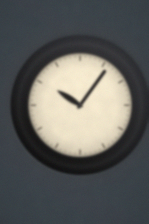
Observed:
10:06
